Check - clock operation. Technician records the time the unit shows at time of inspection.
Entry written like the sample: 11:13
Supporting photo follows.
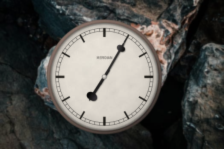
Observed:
7:05
